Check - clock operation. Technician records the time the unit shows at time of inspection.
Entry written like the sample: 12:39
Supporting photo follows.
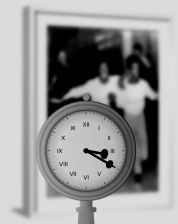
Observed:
3:20
